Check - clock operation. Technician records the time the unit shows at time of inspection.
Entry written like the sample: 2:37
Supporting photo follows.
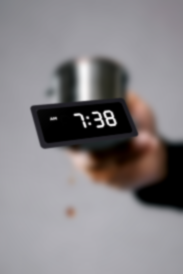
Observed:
7:38
